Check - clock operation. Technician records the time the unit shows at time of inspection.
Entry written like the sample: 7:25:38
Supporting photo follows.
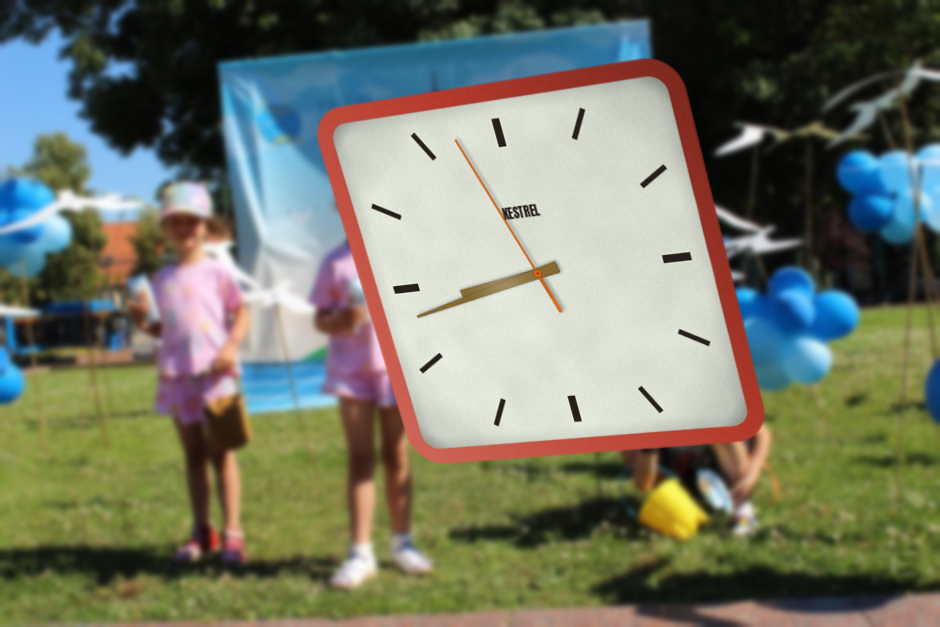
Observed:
8:42:57
